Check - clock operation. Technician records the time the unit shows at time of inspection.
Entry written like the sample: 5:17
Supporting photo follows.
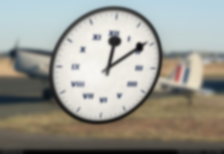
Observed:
12:09
